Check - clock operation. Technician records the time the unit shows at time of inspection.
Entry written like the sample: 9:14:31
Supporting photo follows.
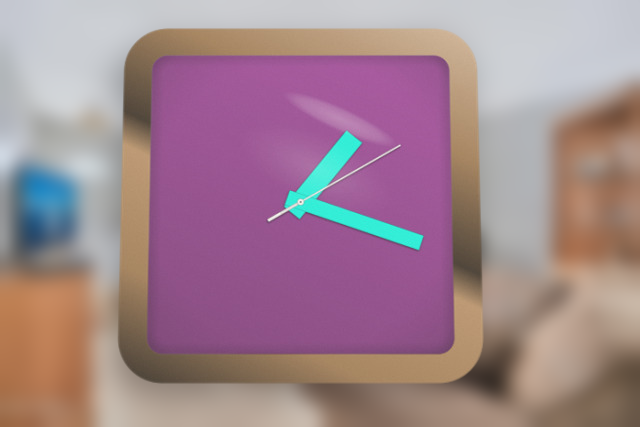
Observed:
1:18:10
